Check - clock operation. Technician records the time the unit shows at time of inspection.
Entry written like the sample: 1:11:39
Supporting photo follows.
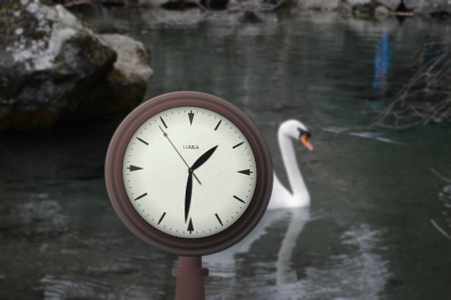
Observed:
1:30:54
